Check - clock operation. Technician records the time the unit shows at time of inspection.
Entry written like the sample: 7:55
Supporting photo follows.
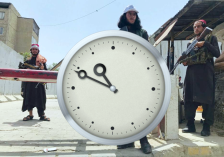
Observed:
10:49
